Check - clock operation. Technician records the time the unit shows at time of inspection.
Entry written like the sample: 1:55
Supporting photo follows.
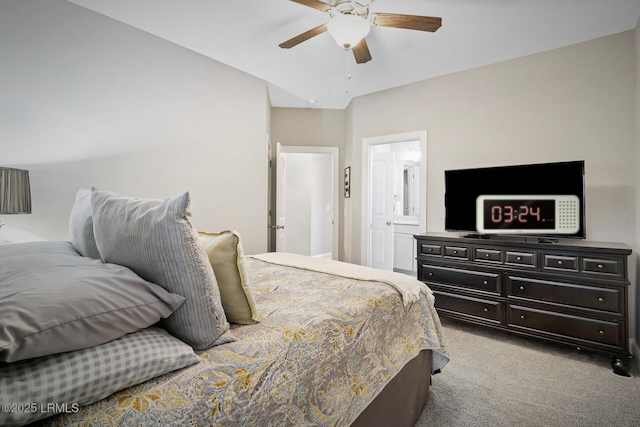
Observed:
3:24
